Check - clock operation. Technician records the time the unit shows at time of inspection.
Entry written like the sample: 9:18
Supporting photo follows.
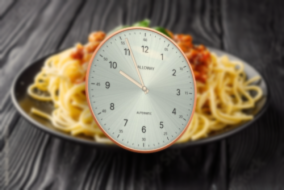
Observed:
9:56
